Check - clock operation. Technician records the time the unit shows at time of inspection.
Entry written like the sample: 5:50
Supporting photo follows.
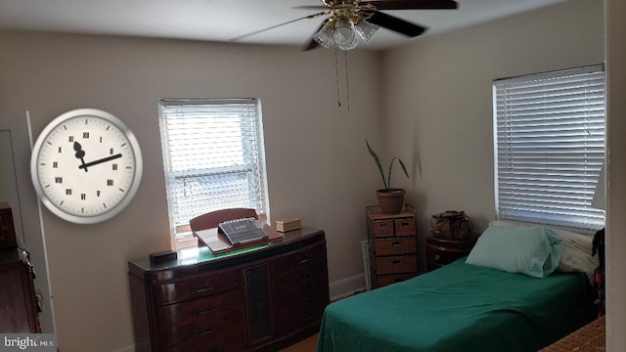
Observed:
11:12
